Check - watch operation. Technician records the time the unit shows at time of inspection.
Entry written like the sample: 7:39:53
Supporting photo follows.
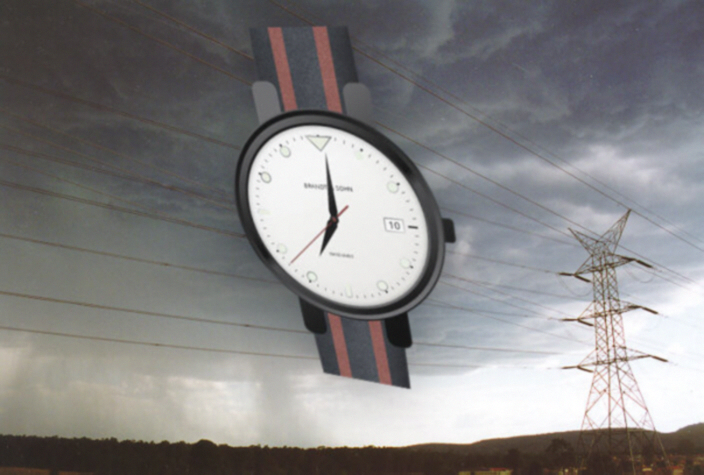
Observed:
7:00:38
